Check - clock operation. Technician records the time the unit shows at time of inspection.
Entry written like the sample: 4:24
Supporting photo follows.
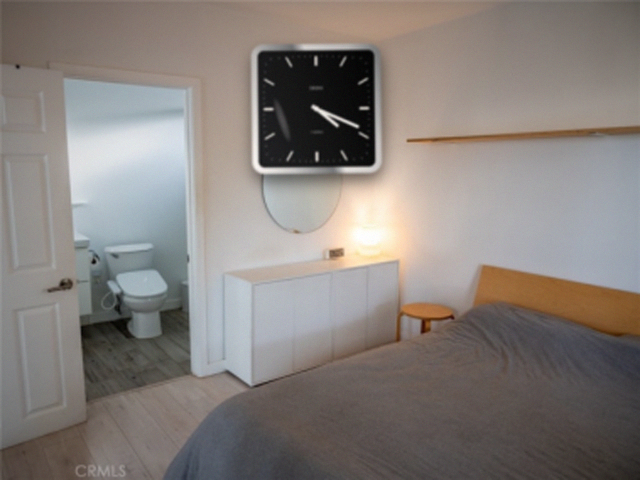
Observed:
4:19
